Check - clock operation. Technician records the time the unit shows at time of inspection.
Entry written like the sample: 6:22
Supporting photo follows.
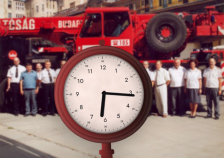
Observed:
6:16
